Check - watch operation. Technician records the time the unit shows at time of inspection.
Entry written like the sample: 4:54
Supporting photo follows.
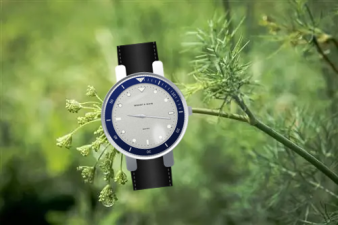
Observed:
9:17
